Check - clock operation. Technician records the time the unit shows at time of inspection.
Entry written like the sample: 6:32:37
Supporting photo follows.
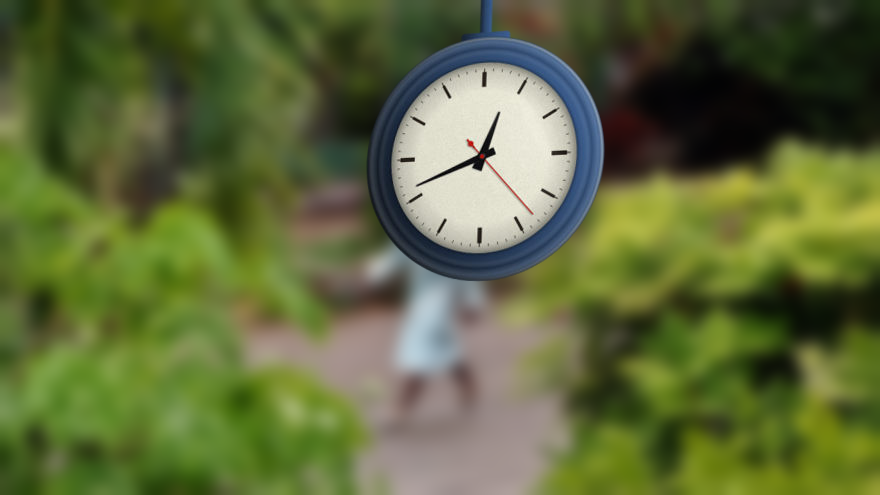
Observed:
12:41:23
